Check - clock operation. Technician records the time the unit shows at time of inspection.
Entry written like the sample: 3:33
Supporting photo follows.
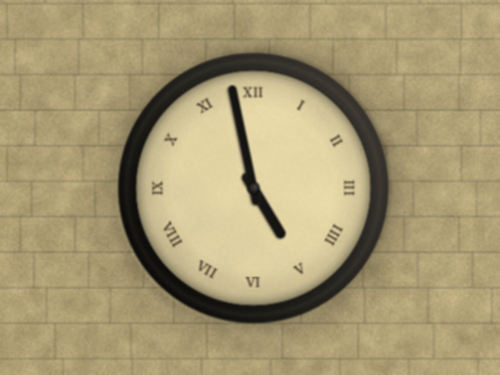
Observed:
4:58
